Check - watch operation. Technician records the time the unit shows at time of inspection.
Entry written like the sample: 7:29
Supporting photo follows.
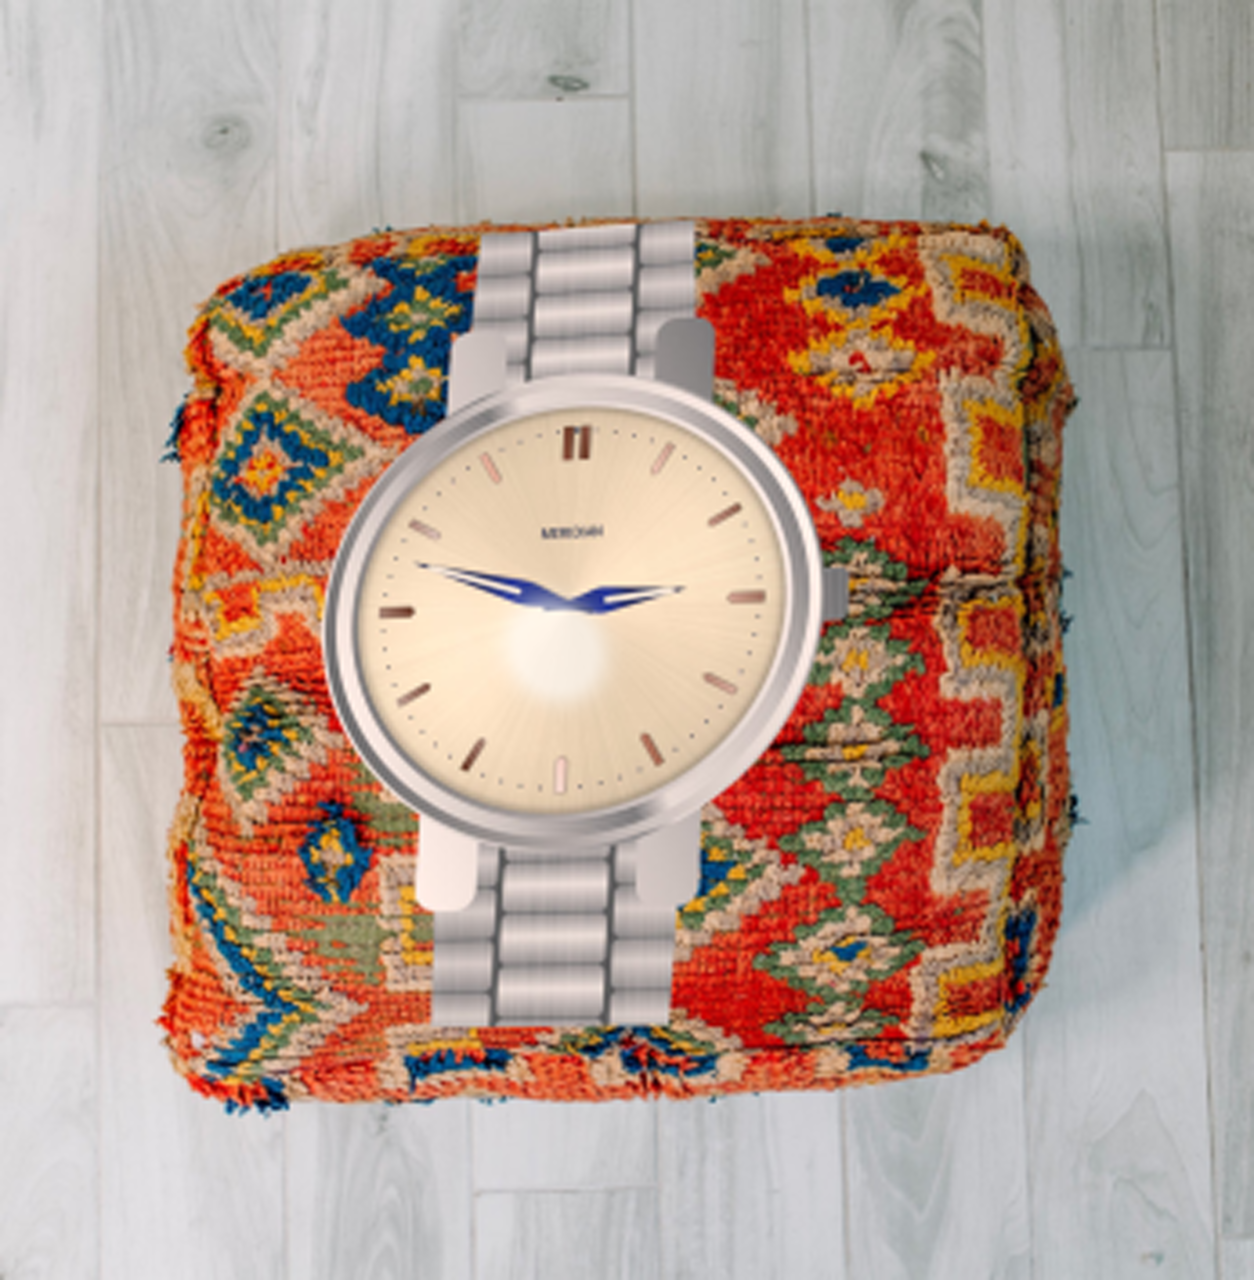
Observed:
2:48
